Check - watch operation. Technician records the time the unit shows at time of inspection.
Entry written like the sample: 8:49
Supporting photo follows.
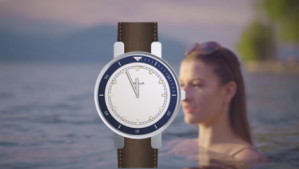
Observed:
11:56
